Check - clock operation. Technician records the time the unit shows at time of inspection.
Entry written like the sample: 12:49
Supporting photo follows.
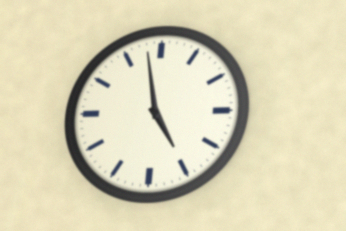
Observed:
4:58
